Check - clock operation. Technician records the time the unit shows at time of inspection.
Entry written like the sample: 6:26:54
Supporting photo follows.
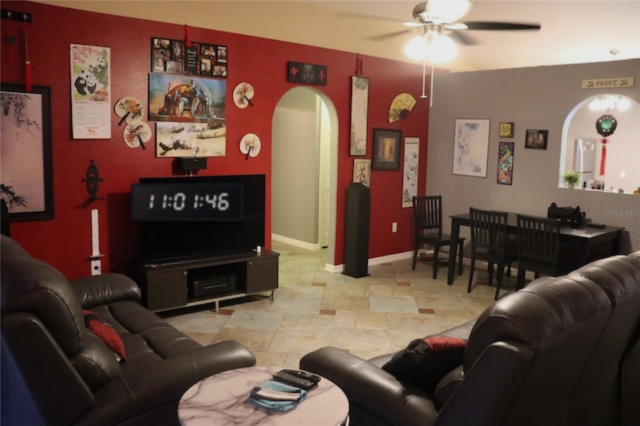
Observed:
11:01:46
